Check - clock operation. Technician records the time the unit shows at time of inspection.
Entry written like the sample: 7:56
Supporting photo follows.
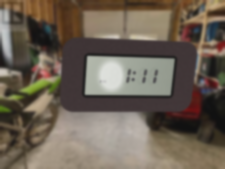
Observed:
1:11
